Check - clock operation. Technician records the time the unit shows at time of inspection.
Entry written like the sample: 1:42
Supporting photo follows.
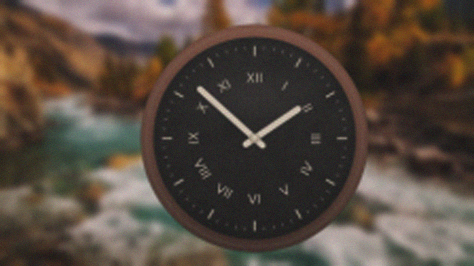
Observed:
1:52
